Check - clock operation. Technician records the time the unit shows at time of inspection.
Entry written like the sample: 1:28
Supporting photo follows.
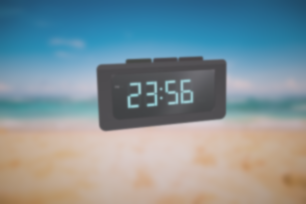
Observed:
23:56
